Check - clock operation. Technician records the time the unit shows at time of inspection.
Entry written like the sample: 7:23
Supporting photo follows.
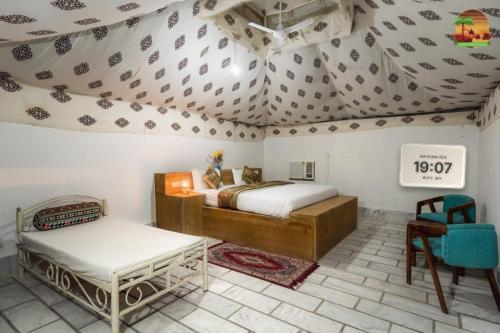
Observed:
19:07
